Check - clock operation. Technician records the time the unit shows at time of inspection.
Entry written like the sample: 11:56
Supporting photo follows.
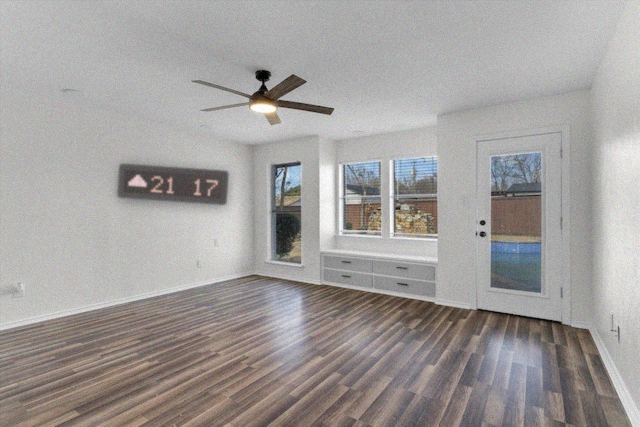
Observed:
21:17
